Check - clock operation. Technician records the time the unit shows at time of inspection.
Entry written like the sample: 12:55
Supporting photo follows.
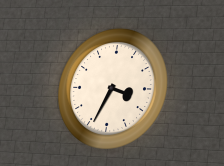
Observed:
3:34
